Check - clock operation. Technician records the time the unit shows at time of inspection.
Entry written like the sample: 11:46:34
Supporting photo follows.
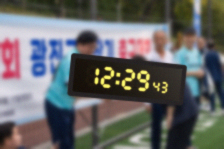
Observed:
12:29:43
